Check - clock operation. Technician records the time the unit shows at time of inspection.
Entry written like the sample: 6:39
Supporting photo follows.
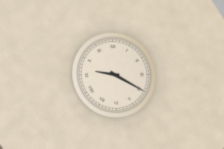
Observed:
9:20
